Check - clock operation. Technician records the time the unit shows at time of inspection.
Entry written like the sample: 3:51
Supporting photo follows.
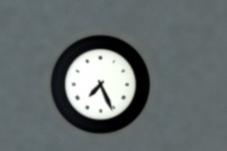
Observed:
7:26
